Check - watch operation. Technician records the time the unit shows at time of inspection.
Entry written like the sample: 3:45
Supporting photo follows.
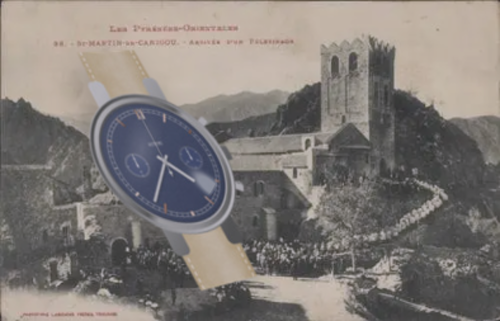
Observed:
4:37
